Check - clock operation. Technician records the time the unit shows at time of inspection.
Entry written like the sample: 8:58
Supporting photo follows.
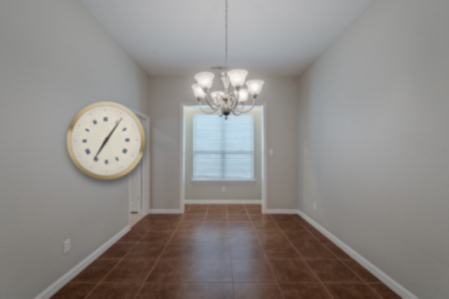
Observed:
7:06
